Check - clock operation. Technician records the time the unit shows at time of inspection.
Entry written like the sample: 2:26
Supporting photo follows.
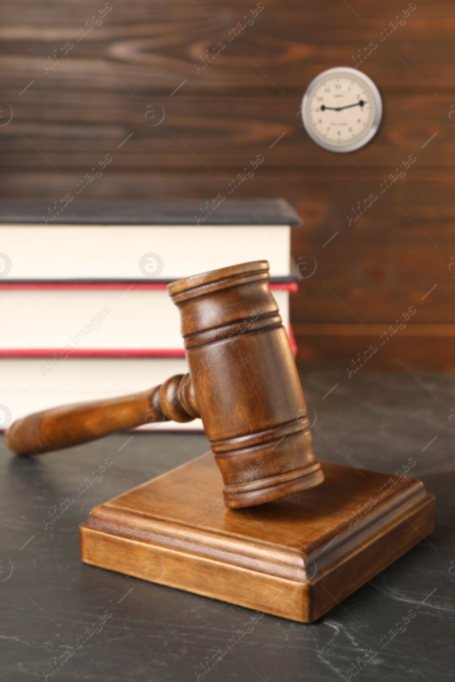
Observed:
9:13
